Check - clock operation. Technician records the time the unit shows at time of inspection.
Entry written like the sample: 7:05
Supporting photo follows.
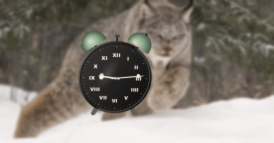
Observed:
9:14
